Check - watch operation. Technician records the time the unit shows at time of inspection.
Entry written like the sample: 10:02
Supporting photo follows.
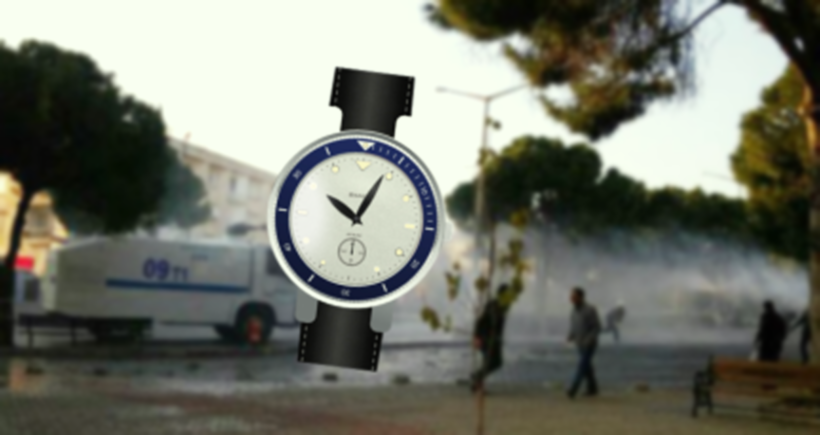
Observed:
10:04
